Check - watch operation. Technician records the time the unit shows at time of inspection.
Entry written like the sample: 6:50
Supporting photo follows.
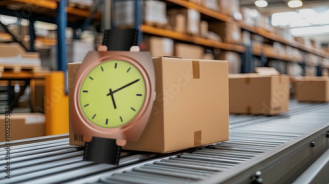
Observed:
5:10
